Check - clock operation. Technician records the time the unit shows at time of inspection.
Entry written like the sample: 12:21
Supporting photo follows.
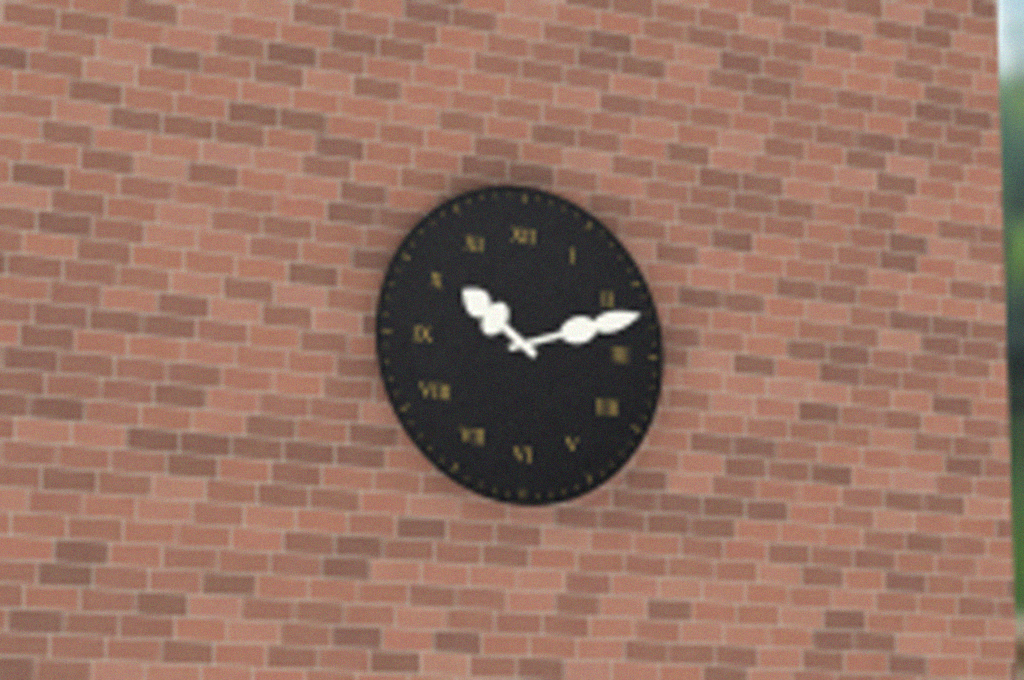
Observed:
10:12
